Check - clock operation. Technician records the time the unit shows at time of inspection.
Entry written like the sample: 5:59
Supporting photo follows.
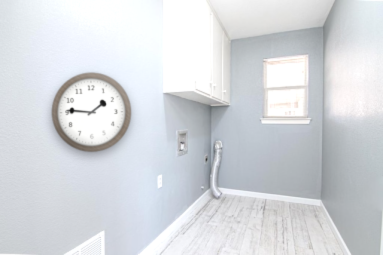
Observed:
1:46
